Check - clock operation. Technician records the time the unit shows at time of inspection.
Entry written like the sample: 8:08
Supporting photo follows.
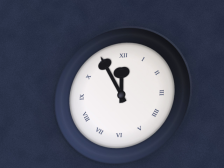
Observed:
11:55
